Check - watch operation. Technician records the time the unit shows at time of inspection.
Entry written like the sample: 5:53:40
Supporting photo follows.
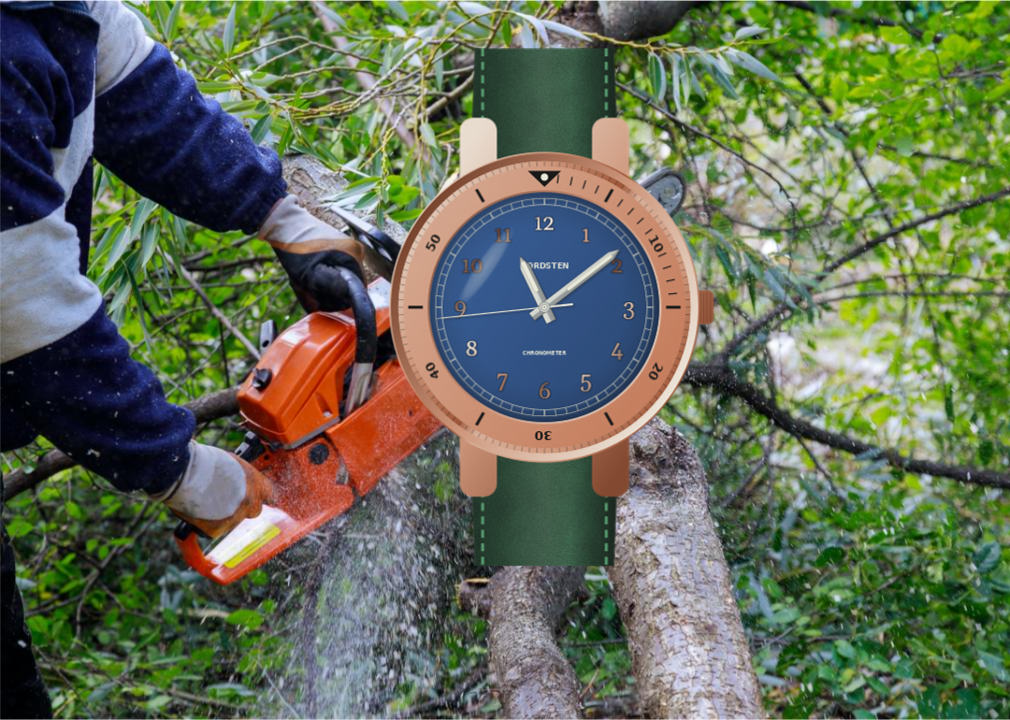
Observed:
11:08:44
